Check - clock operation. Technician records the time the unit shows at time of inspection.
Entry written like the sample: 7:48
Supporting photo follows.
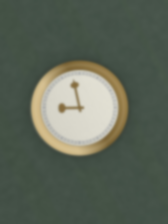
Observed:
8:58
